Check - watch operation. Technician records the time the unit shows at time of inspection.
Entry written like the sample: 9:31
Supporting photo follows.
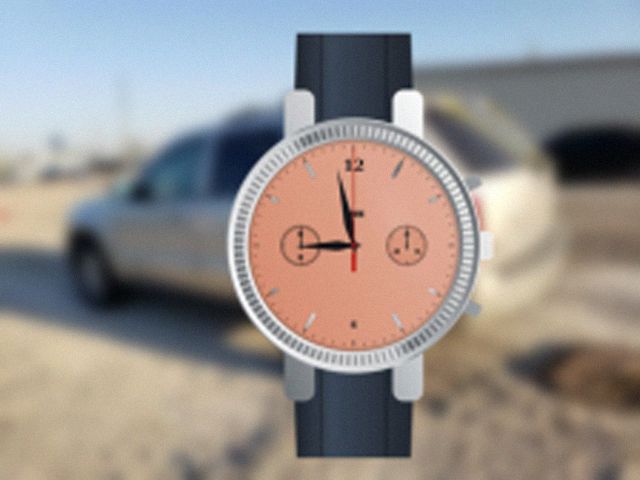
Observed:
8:58
